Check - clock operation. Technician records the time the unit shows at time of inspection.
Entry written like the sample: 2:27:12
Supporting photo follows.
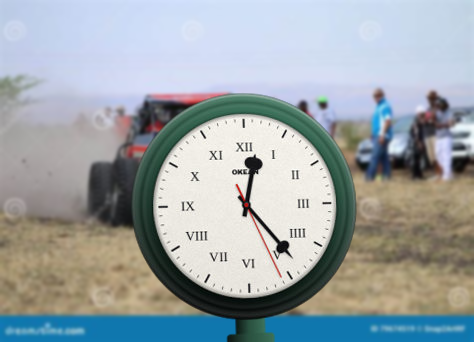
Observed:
12:23:26
